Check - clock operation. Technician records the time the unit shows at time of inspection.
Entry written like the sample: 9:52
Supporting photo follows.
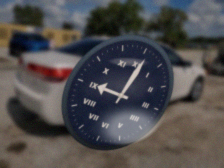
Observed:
9:01
